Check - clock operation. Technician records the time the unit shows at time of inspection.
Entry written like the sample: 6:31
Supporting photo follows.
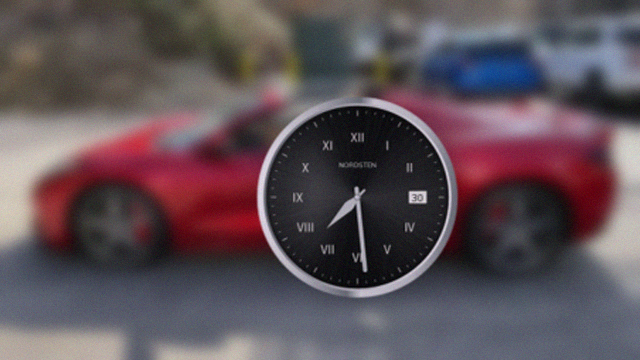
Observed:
7:29
